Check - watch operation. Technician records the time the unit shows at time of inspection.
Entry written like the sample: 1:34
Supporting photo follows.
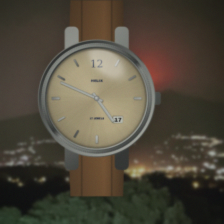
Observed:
4:49
